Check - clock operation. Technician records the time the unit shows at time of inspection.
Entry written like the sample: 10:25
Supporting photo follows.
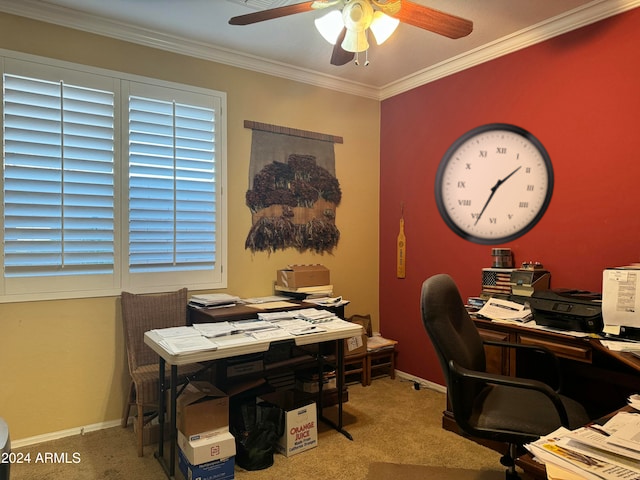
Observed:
1:34
